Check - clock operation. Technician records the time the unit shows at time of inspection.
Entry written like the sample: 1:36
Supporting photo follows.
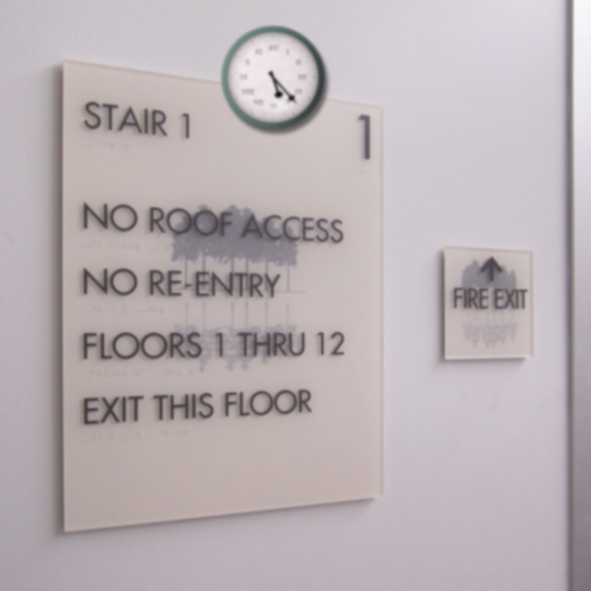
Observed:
5:23
